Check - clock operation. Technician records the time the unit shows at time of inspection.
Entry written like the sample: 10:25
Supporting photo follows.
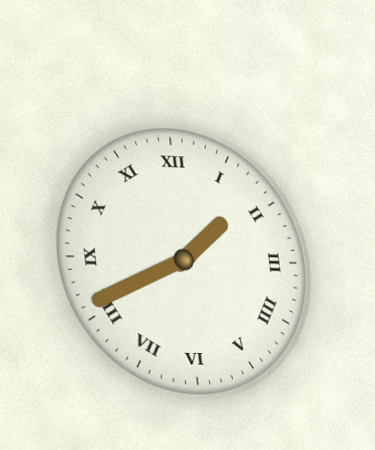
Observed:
1:41
